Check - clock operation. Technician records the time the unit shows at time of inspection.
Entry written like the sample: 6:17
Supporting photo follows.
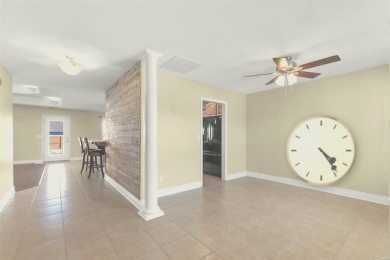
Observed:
4:24
